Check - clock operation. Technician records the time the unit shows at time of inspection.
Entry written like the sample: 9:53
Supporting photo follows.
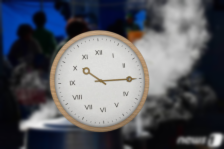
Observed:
10:15
